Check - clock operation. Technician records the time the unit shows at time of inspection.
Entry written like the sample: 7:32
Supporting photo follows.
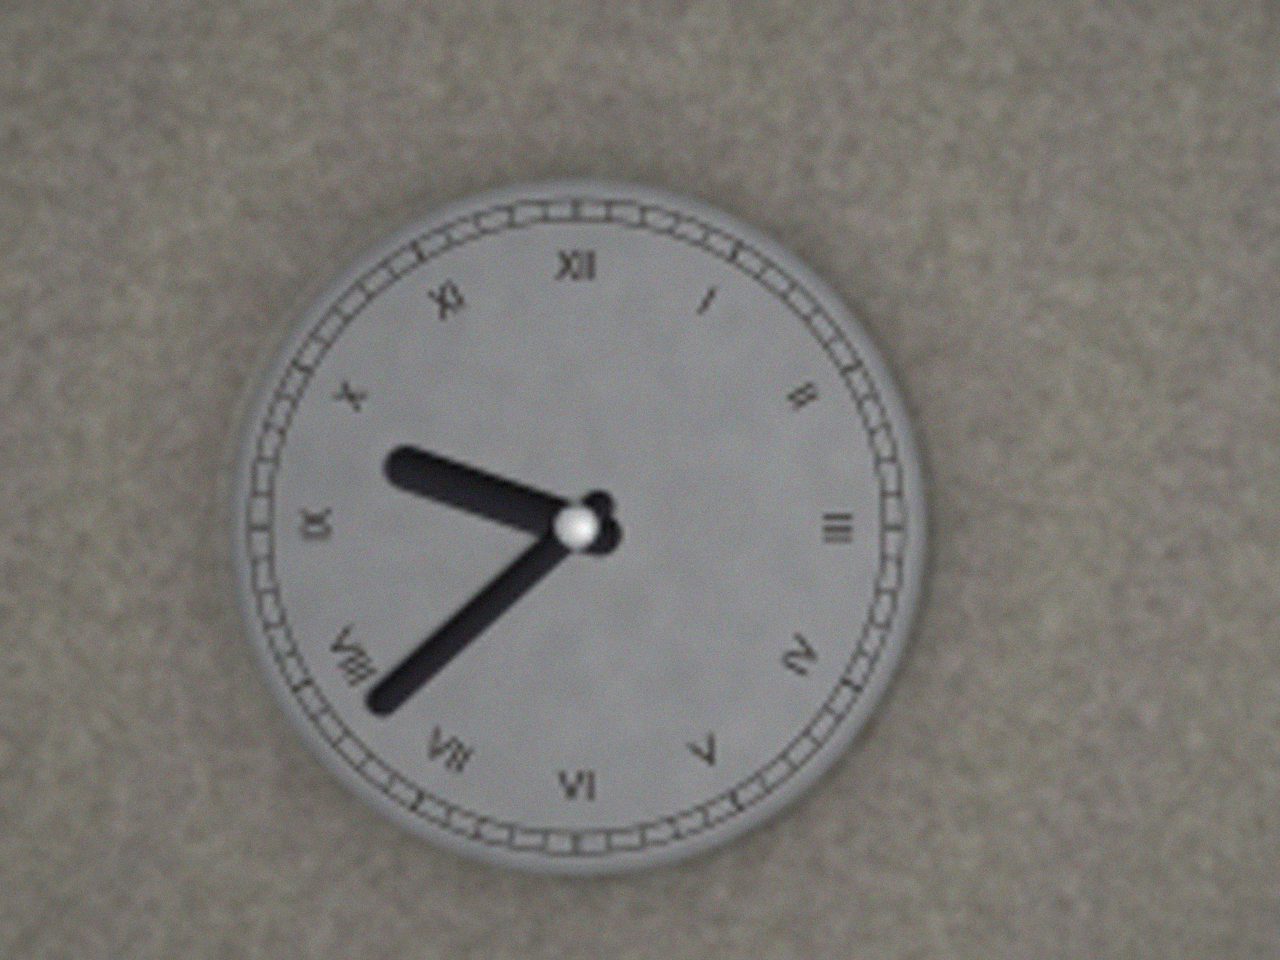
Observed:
9:38
